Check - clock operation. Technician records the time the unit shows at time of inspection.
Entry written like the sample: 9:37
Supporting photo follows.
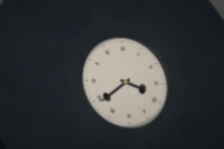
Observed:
3:39
